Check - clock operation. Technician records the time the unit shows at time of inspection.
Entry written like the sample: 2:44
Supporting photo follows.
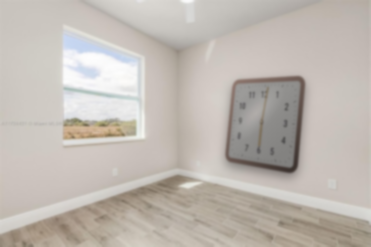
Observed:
6:01
